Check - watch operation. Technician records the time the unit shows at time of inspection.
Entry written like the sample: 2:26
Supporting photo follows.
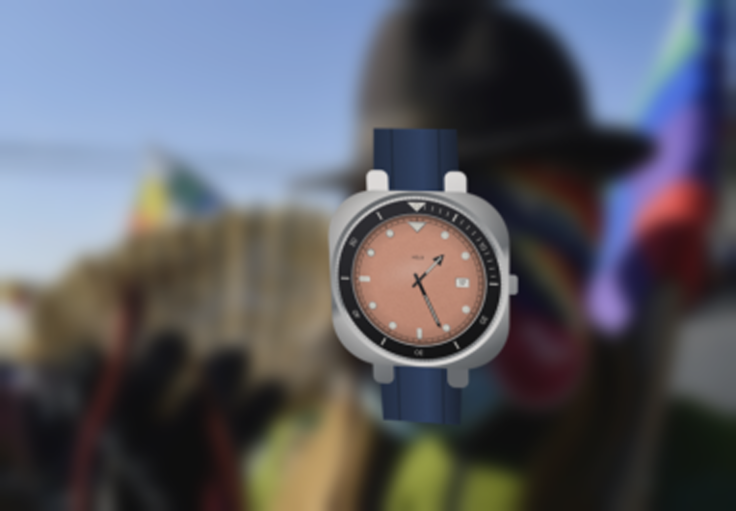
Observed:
1:26
